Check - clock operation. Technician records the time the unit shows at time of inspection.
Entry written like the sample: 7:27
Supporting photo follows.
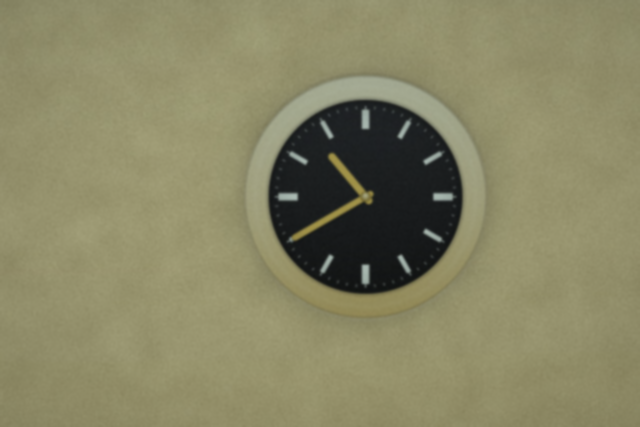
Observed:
10:40
